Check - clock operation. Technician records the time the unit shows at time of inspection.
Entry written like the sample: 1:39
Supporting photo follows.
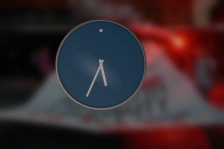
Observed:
5:34
